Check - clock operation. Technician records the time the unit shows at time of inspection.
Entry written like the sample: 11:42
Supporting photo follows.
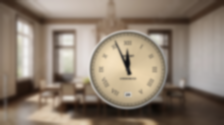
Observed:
11:56
